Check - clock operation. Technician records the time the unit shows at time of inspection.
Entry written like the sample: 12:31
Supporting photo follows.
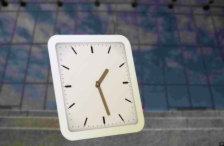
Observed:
1:28
